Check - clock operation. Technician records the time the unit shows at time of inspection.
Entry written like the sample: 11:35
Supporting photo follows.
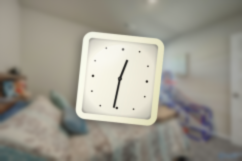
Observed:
12:31
